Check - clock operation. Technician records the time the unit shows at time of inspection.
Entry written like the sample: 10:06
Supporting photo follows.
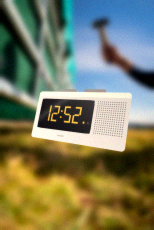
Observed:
12:52
